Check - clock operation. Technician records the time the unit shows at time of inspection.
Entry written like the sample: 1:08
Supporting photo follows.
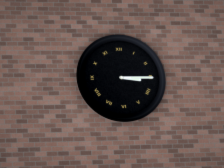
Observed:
3:15
